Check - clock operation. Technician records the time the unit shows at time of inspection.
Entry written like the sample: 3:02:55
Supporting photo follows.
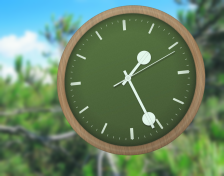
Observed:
1:26:11
